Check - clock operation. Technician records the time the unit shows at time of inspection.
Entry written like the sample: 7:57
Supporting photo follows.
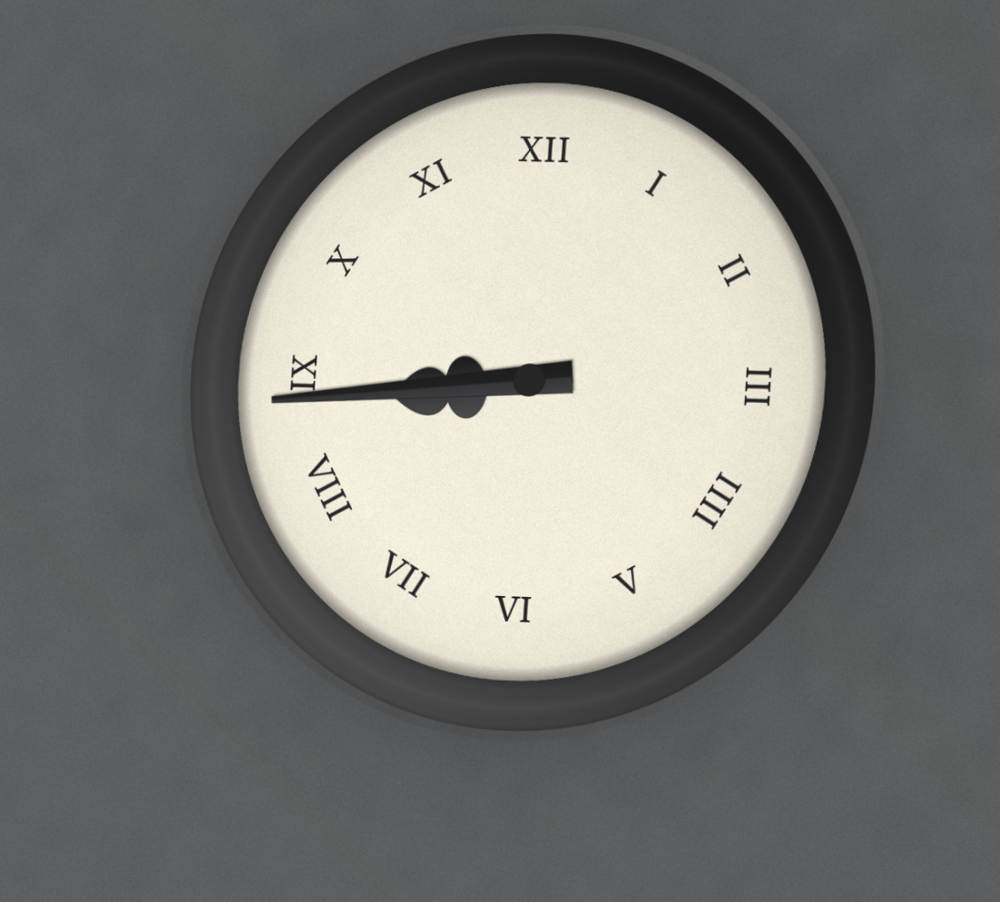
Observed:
8:44
